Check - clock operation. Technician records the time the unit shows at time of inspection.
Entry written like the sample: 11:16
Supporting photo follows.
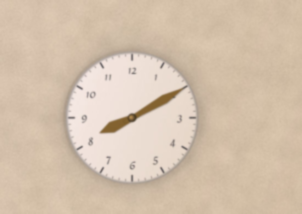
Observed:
8:10
